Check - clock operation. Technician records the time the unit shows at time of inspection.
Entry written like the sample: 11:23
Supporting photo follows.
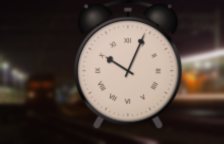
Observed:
10:04
